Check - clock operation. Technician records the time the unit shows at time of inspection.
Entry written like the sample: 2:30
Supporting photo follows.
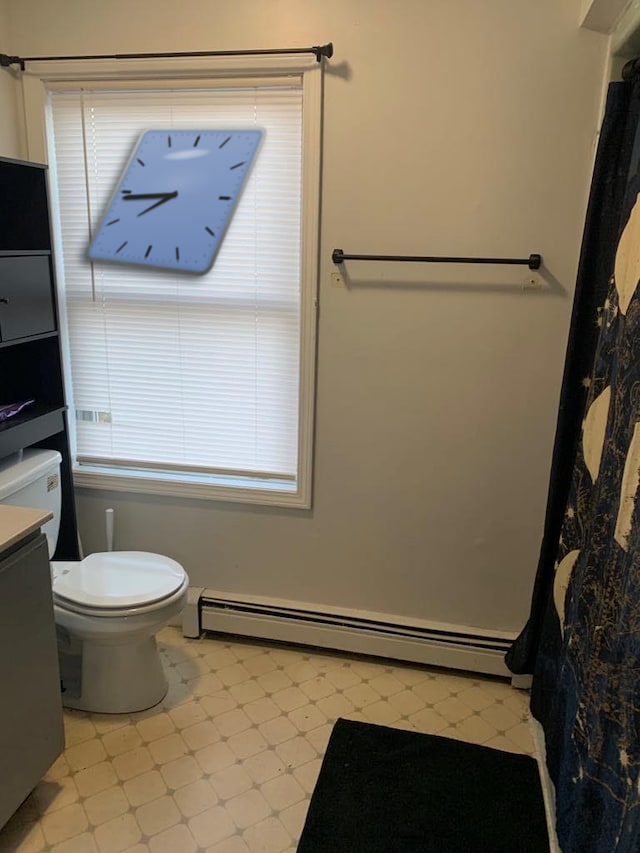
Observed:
7:44
